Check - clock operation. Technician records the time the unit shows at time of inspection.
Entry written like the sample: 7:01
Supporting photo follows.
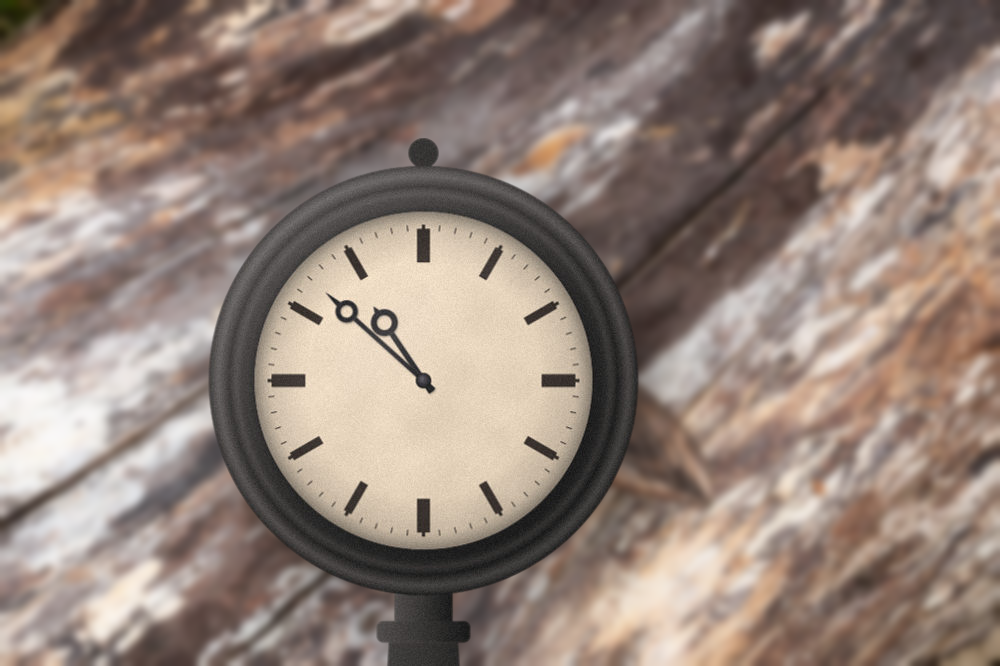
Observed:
10:52
